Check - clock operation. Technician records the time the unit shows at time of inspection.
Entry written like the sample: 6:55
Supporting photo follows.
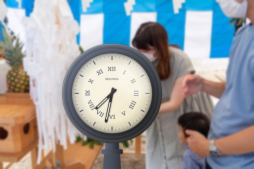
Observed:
7:32
